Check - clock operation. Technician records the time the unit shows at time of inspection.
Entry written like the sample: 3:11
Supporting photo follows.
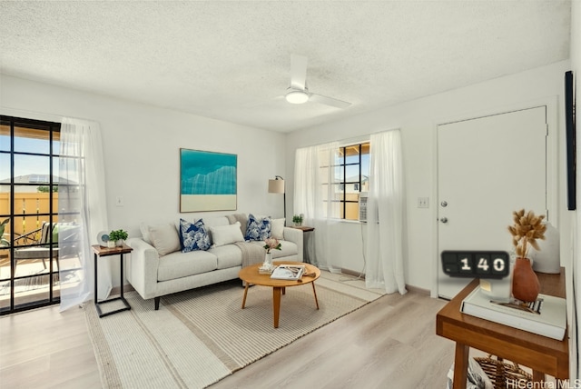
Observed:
1:40
